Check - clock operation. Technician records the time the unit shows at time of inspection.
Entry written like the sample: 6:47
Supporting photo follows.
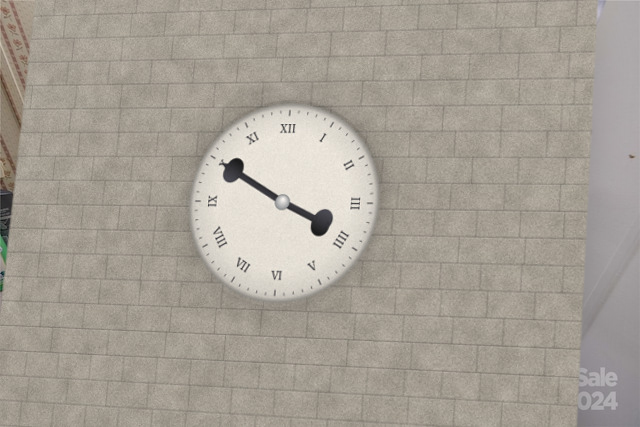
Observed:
3:50
